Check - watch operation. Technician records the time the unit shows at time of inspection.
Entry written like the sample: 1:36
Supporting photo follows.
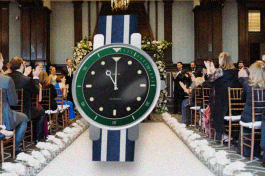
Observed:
11:00
